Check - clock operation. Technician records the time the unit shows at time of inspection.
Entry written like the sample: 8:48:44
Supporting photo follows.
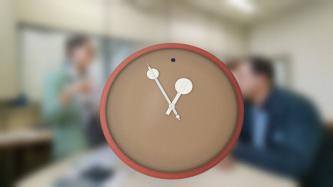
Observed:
12:54:55
